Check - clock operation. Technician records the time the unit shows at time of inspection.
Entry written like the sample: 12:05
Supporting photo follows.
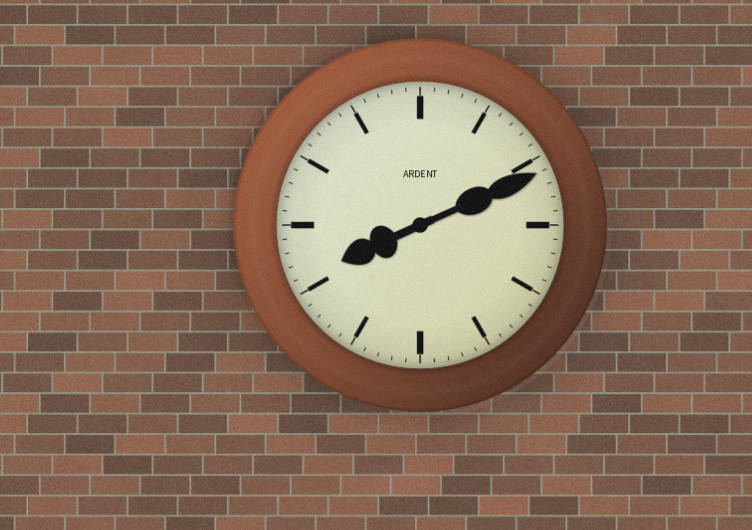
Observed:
8:11
